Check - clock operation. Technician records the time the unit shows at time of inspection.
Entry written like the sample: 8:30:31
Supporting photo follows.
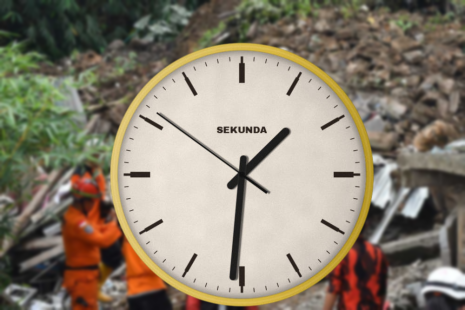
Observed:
1:30:51
